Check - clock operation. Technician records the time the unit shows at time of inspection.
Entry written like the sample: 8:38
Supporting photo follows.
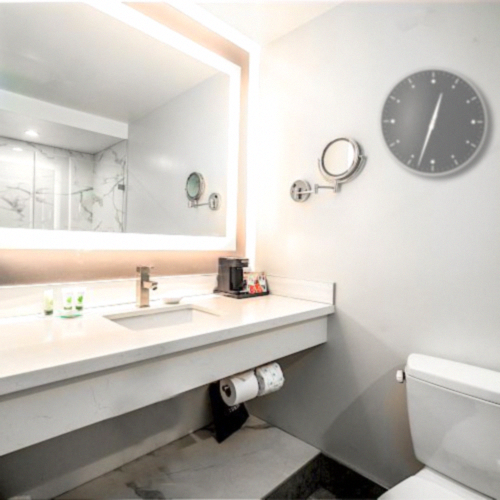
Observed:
12:33
